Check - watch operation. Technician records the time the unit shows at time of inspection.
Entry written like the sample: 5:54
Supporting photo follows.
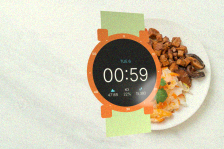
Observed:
0:59
